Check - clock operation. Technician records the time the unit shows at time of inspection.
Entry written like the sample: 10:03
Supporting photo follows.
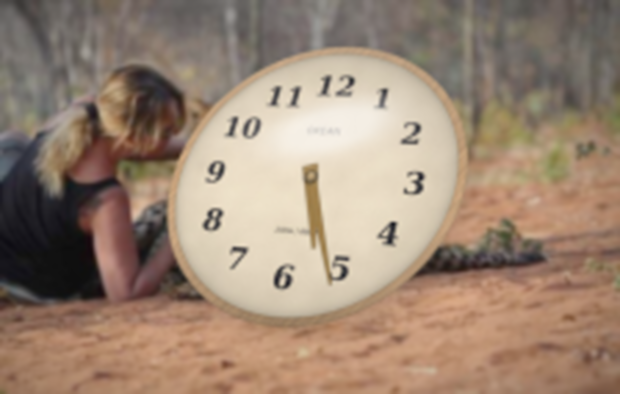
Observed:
5:26
